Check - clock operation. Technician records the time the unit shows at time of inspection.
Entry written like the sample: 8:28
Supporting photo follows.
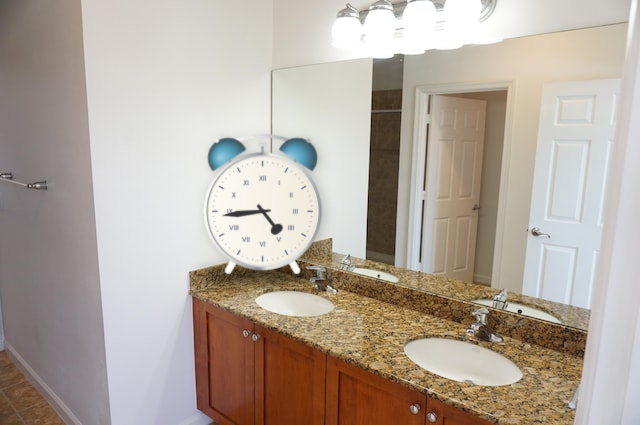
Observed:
4:44
